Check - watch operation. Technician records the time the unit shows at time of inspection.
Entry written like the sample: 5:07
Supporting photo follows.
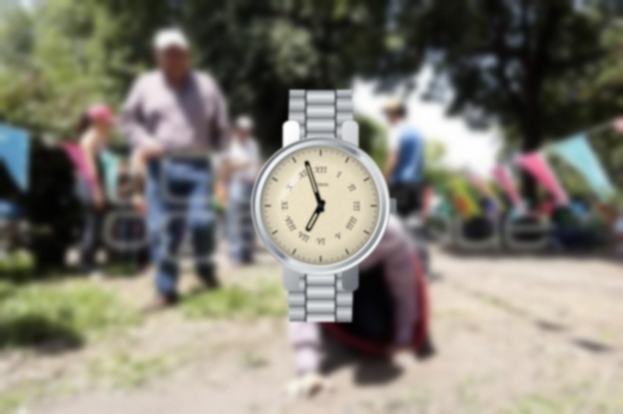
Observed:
6:57
